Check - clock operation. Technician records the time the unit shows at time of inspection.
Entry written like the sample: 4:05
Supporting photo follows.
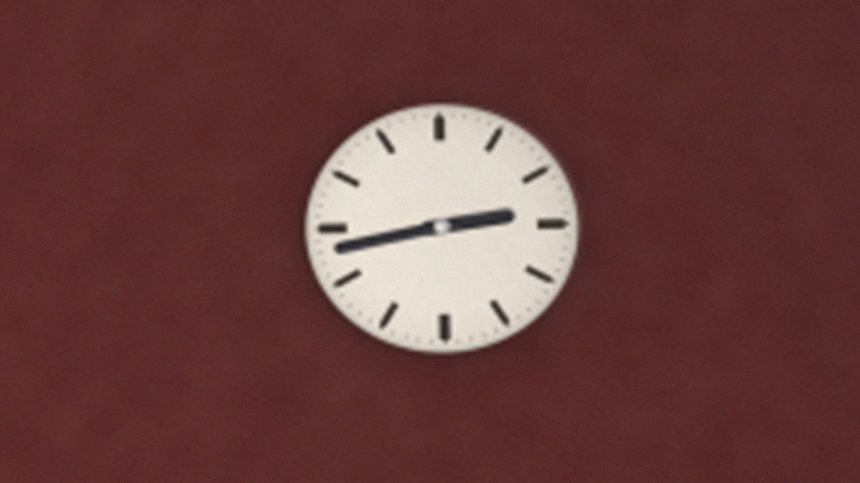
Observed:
2:43
